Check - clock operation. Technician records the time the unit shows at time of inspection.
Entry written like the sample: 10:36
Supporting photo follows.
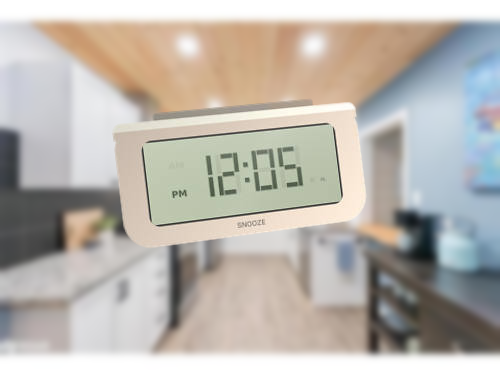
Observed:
12:05
